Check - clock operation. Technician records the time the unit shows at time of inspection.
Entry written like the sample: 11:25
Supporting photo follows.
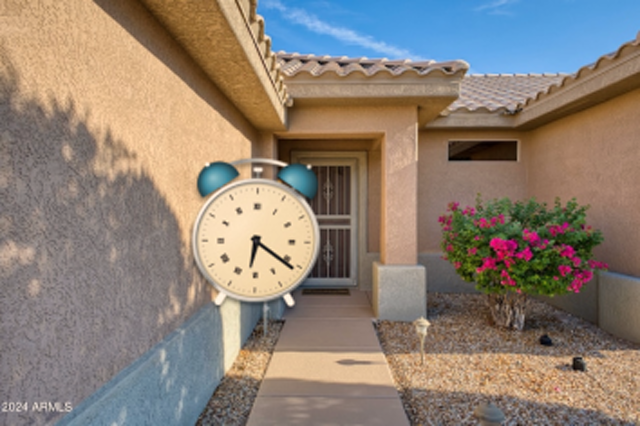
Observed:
6:21
